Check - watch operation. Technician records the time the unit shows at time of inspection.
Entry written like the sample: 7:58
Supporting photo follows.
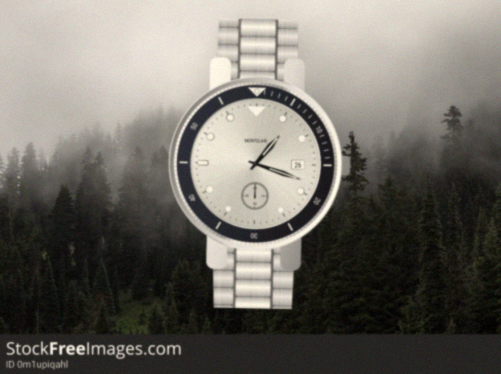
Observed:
1:18
